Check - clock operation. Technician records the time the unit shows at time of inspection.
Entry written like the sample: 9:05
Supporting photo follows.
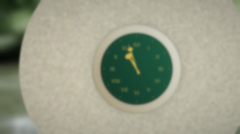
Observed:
10:57
